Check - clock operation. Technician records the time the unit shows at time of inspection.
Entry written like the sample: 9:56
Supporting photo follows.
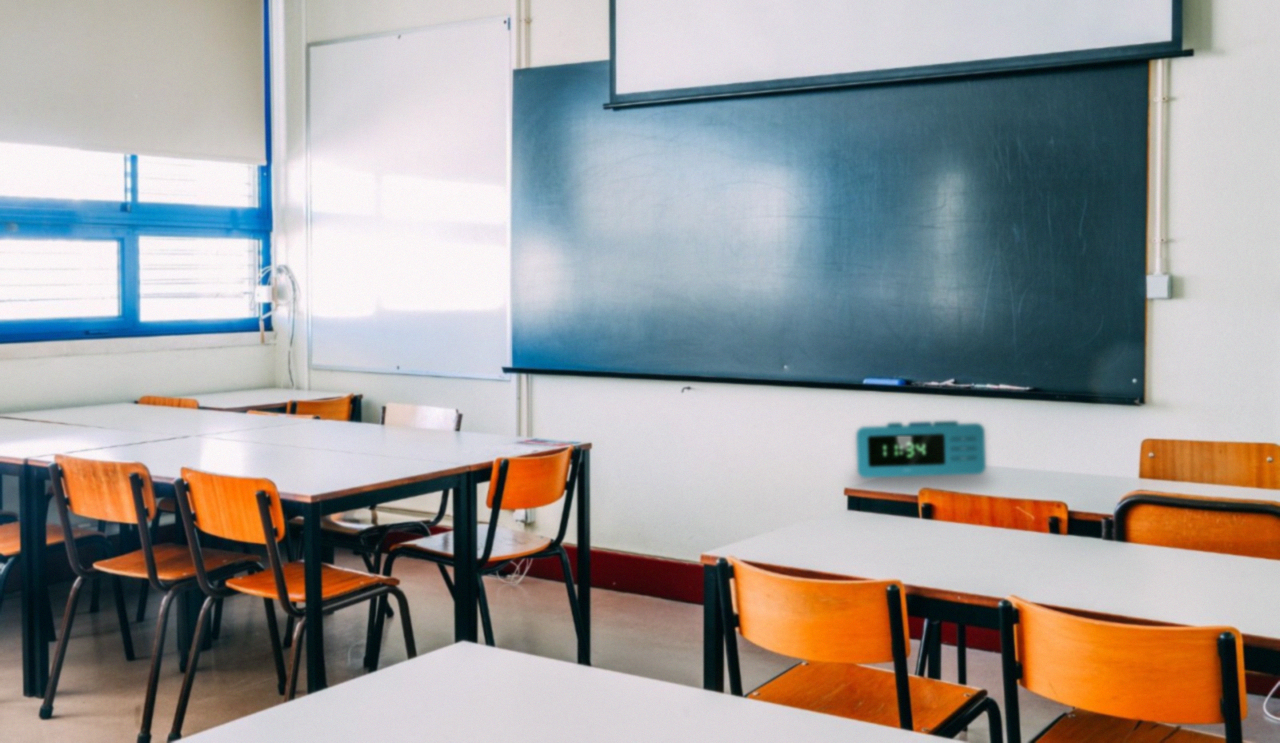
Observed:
11:34
